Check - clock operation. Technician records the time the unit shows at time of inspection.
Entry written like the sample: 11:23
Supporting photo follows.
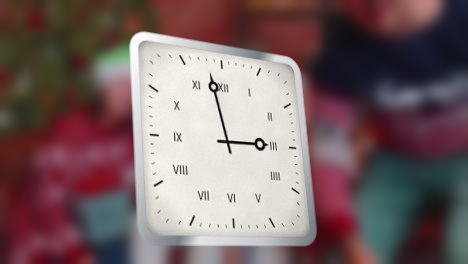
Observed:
2:58
